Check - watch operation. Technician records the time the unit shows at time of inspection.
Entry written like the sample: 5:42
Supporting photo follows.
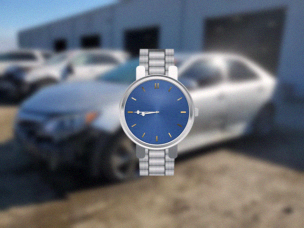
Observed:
8:45
